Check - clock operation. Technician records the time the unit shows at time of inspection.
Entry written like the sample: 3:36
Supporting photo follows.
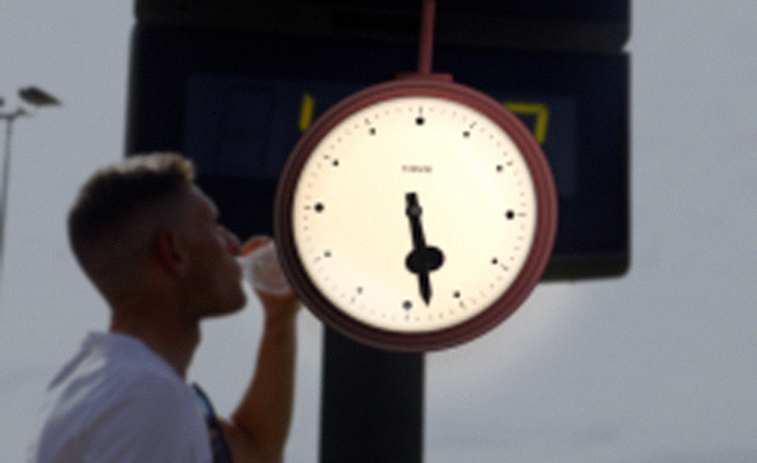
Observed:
5:28
